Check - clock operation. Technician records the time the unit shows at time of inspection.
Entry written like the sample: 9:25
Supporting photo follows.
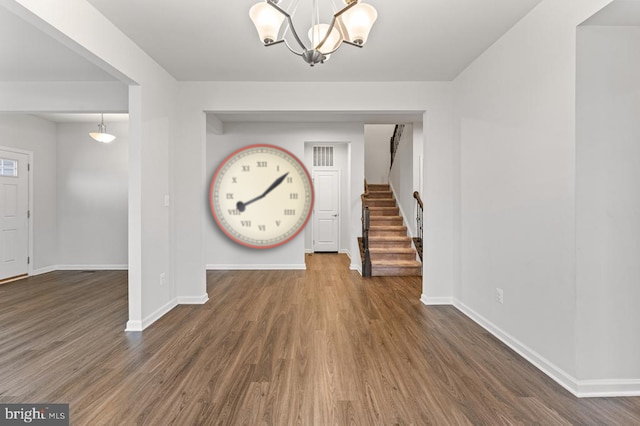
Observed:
8:08
